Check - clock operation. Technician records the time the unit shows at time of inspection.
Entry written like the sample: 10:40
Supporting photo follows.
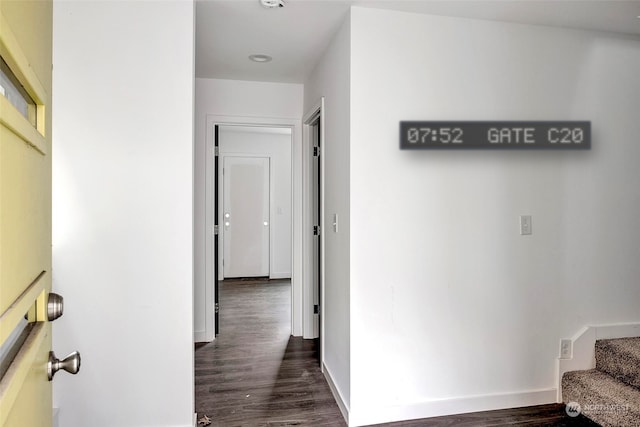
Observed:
7:52
